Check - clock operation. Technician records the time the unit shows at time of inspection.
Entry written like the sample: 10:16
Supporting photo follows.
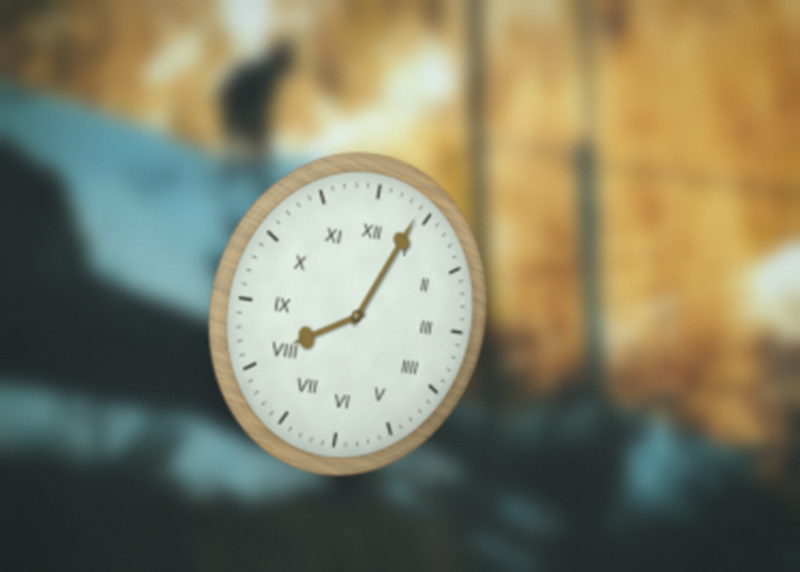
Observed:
8:04
